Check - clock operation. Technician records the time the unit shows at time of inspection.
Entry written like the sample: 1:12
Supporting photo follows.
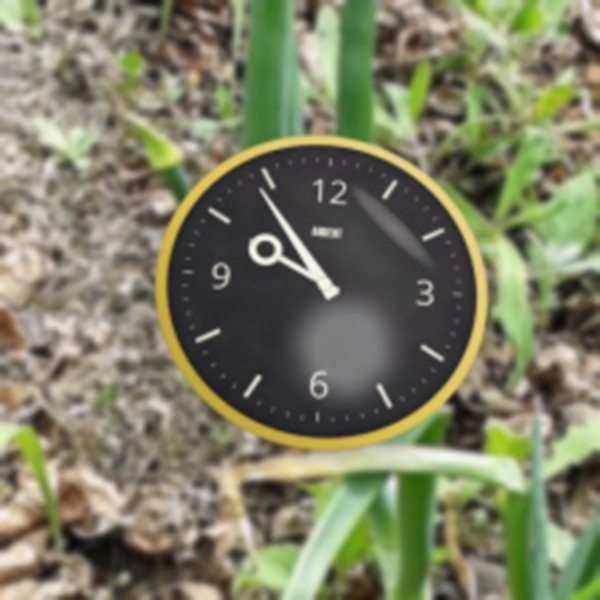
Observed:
9:54
